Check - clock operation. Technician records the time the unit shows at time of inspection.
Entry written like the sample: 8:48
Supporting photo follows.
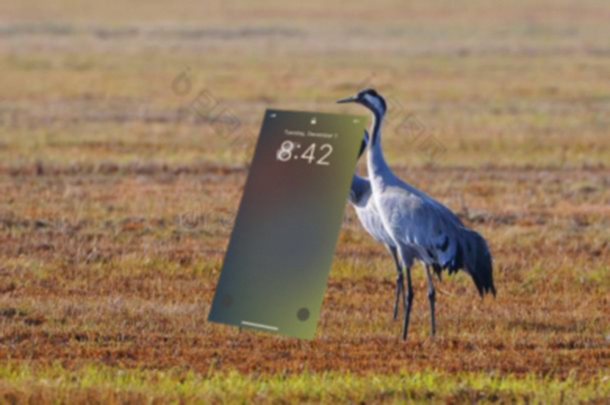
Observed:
8:42
